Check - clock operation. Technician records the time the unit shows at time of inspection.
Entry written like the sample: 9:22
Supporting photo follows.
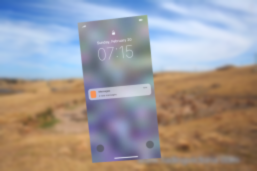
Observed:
7:15
